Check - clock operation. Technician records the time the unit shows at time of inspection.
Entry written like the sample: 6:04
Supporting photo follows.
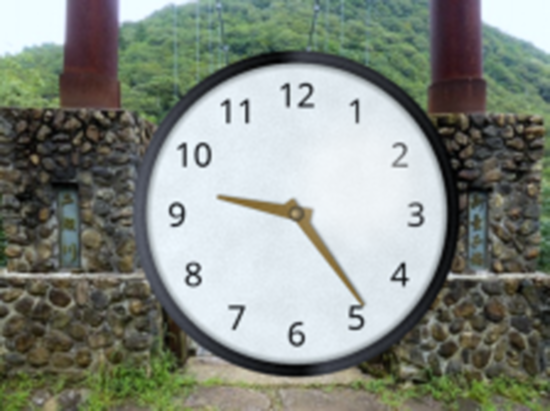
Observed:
9:24
